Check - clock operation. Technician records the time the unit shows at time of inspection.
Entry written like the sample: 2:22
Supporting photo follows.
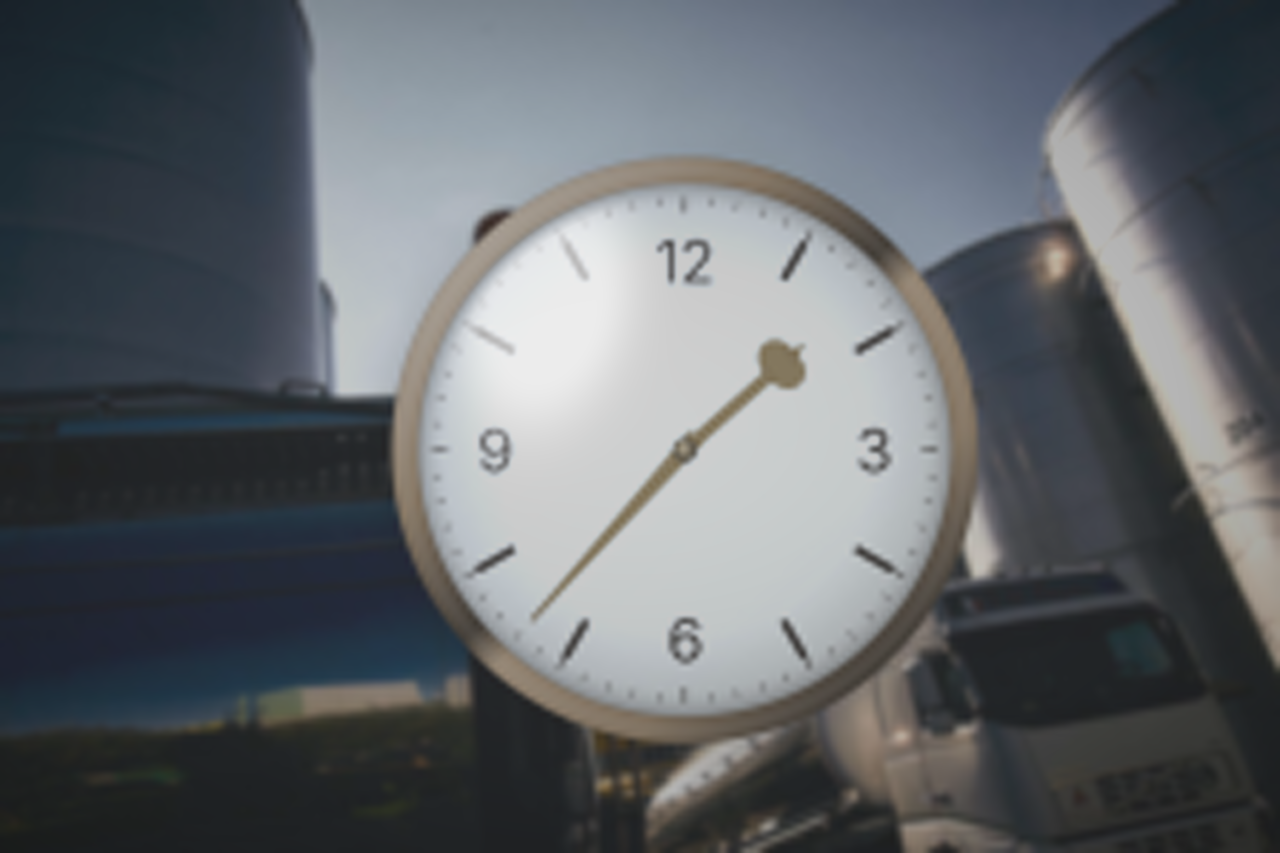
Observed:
1:37
